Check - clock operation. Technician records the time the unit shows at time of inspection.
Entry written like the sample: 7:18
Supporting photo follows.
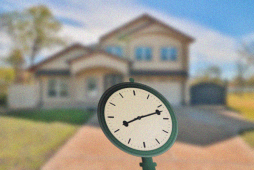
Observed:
8:12
